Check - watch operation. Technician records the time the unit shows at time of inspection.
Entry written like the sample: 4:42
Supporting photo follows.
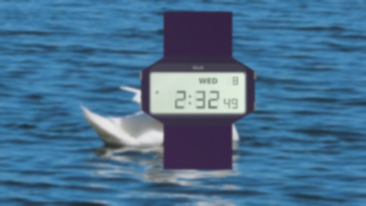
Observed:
2:32
